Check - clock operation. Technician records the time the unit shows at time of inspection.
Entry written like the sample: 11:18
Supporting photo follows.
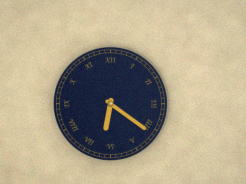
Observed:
6:21
